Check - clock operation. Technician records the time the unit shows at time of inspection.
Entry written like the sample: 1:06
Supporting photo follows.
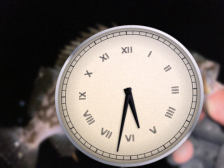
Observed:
5:32
